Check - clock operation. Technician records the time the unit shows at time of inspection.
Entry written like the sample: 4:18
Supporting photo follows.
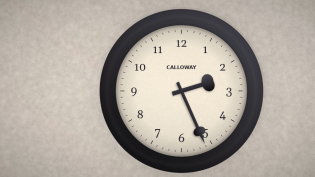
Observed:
2:26
